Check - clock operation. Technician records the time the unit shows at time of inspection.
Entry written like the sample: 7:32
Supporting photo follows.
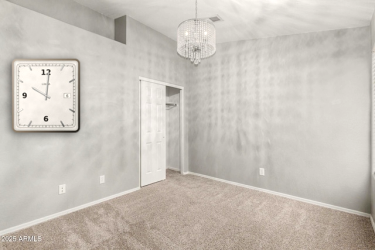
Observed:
10:01
